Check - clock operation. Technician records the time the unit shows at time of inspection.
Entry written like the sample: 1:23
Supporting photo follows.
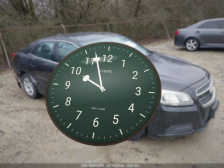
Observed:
9:57
